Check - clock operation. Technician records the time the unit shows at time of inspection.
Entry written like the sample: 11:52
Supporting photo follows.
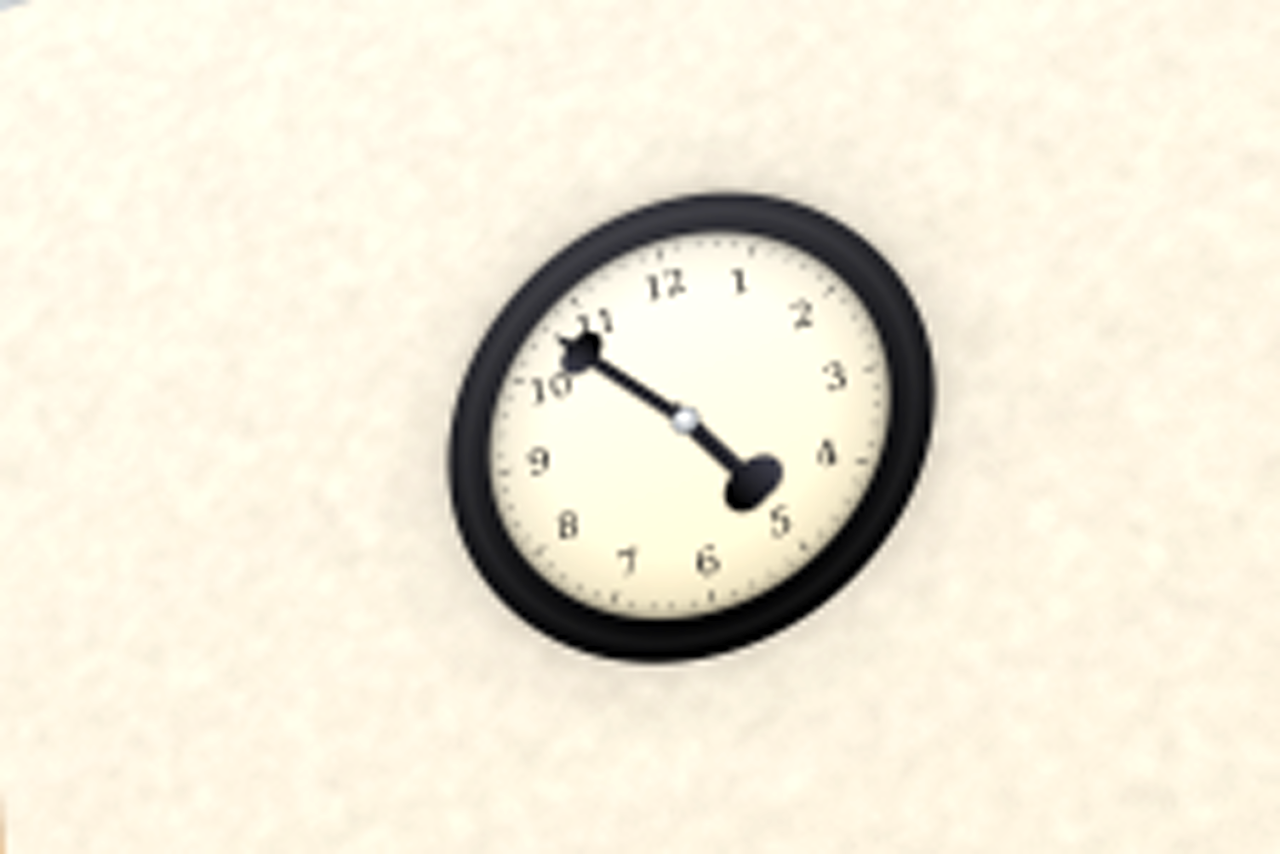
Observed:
4:53
